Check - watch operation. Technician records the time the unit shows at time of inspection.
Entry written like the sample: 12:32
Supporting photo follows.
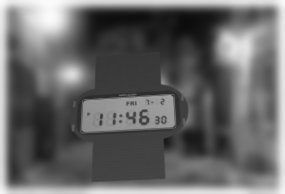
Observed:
11:46
